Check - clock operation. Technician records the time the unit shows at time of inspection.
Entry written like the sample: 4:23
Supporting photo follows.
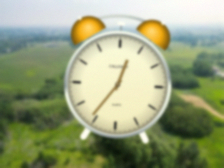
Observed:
12:36
